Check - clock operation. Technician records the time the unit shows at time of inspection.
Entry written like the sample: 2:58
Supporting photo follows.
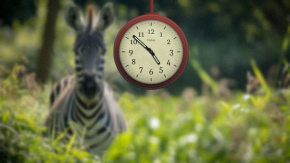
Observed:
4:52
